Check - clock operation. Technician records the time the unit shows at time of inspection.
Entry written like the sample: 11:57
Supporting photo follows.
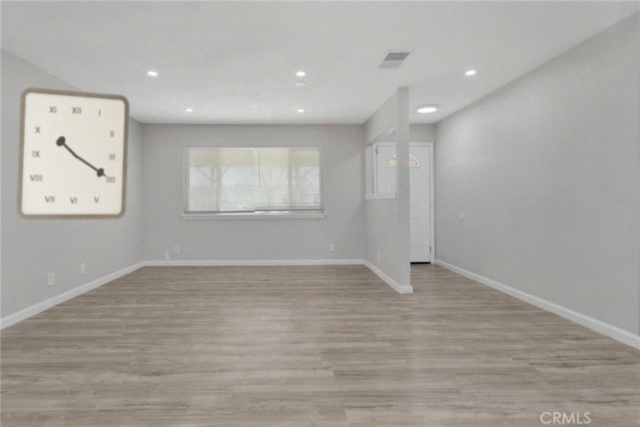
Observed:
10:20
